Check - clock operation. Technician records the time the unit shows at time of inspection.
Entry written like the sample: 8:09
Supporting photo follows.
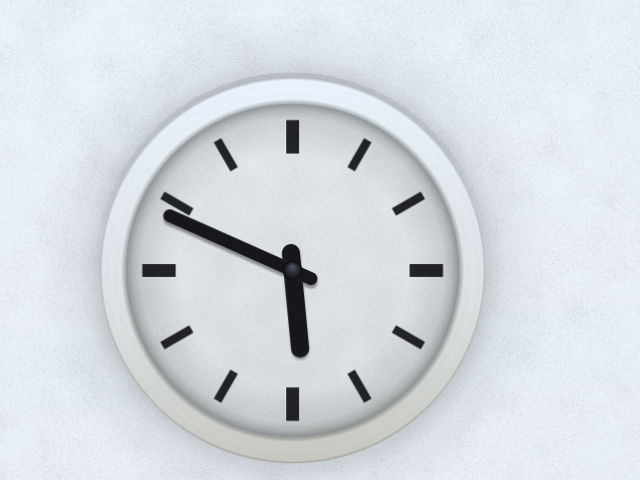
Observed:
5:49
